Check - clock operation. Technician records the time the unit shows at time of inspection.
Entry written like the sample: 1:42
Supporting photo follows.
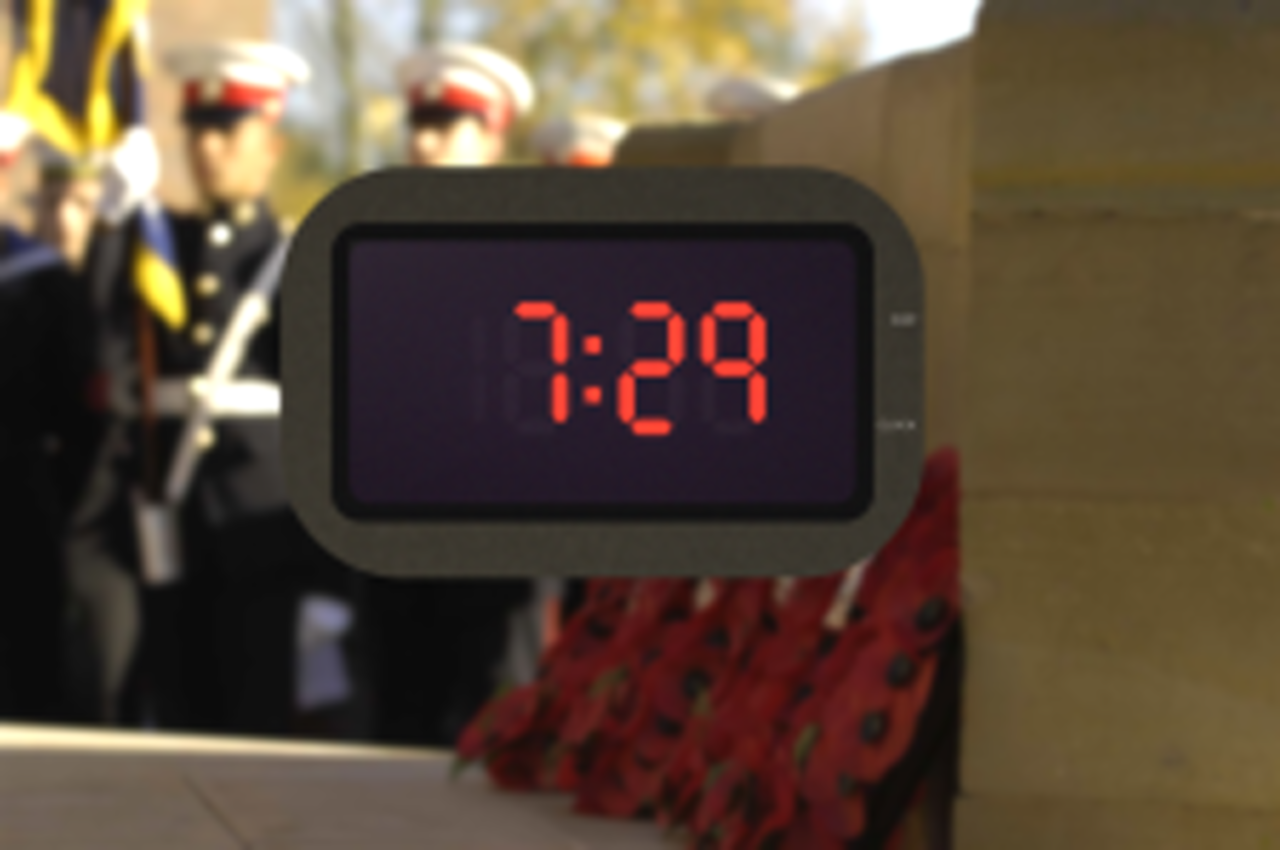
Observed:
7:29
